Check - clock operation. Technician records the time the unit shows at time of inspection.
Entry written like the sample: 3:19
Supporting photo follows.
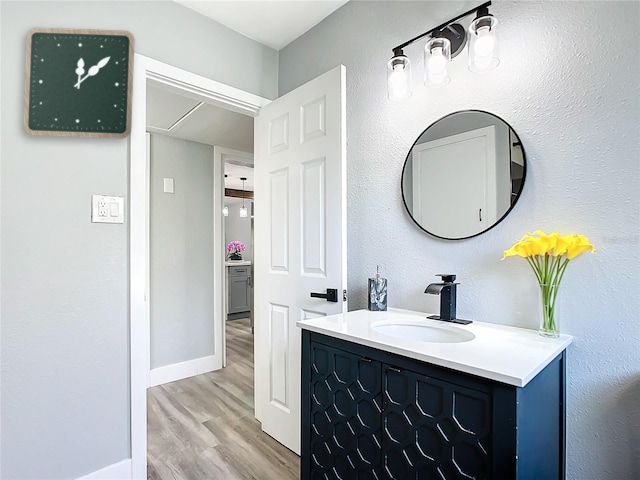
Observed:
12:08
